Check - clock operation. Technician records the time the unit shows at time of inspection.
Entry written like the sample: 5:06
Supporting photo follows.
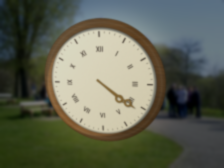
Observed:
4:21
